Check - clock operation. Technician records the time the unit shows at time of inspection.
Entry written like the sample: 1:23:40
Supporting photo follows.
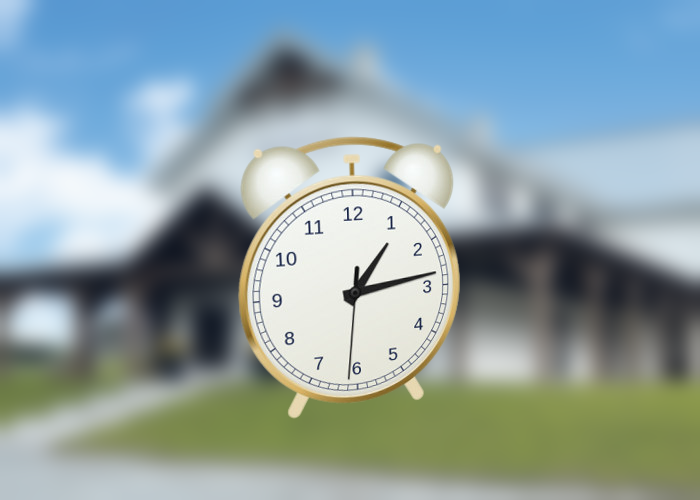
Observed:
1:13:31
